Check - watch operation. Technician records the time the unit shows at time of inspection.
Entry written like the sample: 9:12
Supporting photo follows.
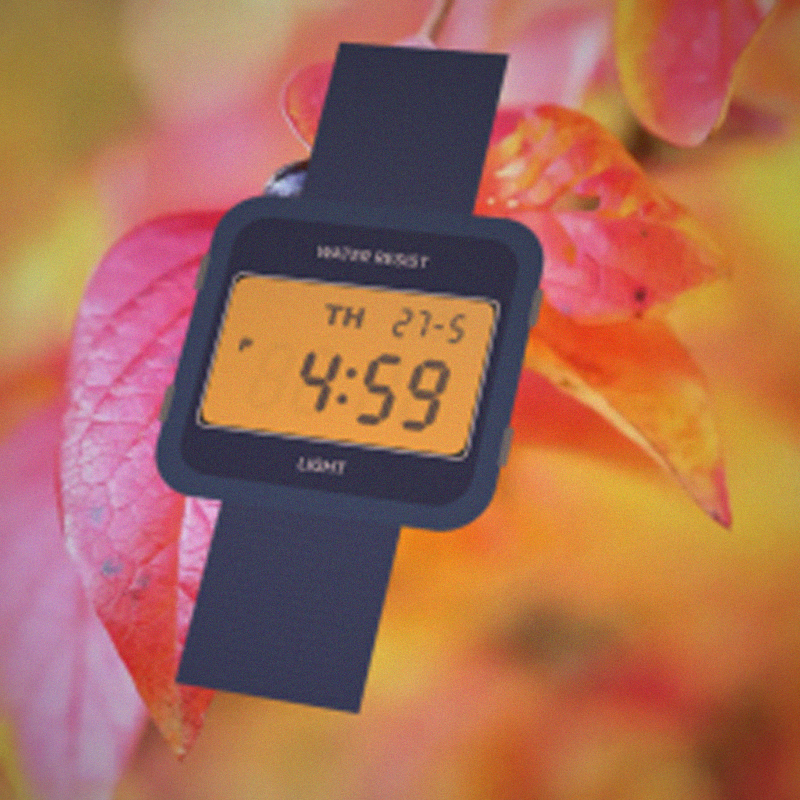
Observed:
4:59
